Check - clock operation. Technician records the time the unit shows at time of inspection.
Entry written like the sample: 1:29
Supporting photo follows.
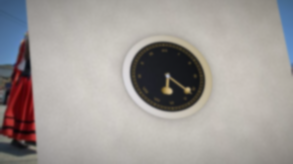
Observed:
6:22
